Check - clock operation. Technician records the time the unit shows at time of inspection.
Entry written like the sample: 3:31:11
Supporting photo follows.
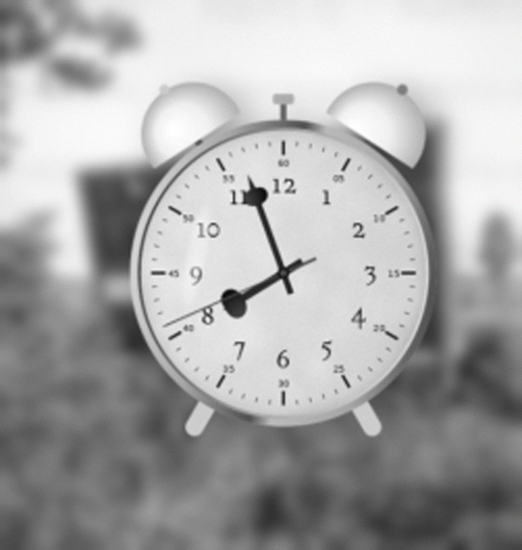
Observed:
7:56:41
